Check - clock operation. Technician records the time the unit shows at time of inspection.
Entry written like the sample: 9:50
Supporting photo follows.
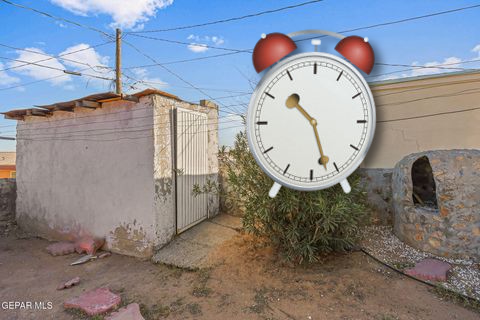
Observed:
10:27
